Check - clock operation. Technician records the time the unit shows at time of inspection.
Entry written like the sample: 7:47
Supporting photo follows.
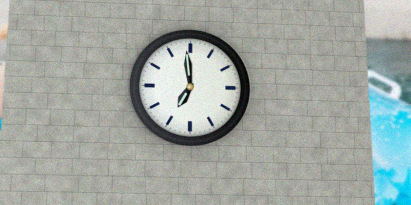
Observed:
6:59
